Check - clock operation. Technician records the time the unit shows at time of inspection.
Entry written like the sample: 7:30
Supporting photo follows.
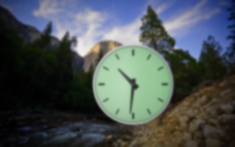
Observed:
10:31
